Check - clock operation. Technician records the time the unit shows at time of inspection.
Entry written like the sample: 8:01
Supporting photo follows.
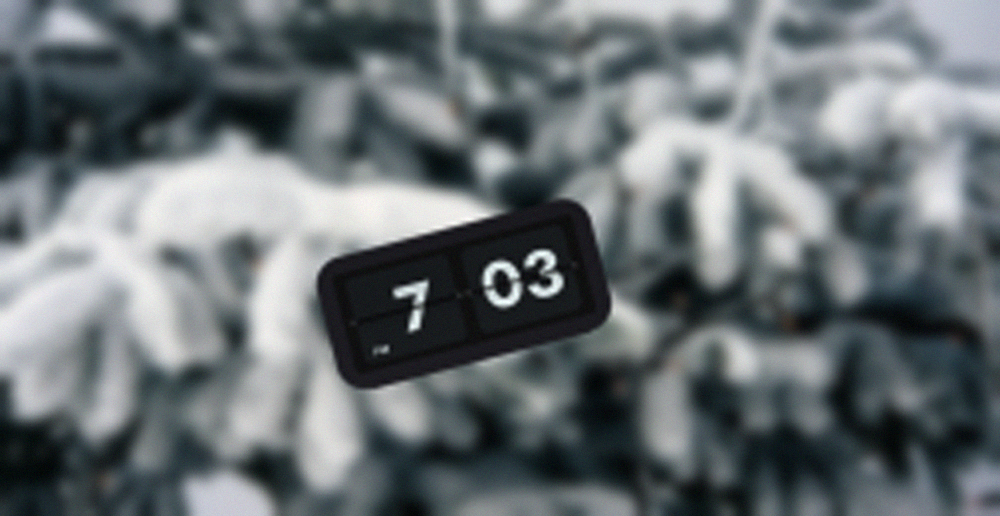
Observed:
7:03
